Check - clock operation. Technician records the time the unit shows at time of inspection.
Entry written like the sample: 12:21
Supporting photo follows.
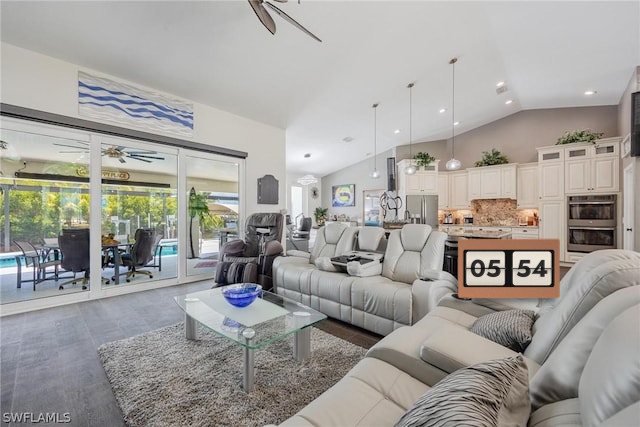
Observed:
5:54
